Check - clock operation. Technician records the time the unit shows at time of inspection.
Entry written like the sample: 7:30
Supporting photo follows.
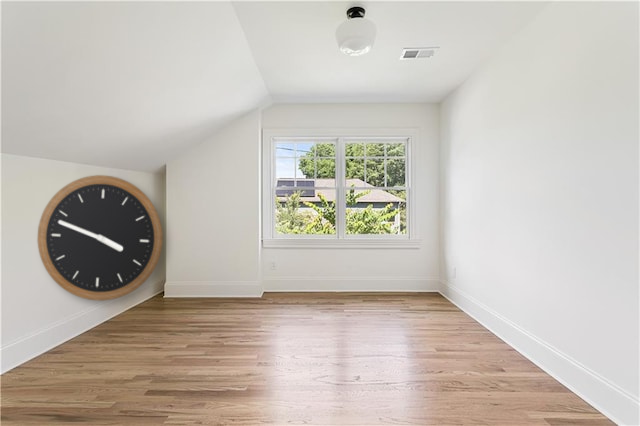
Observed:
3:48
